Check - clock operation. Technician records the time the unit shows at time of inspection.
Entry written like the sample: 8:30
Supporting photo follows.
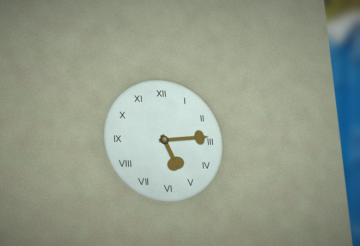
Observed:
5:14
